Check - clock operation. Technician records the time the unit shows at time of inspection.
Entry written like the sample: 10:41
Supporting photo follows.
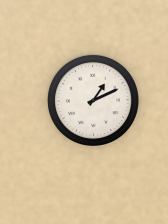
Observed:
1:11
